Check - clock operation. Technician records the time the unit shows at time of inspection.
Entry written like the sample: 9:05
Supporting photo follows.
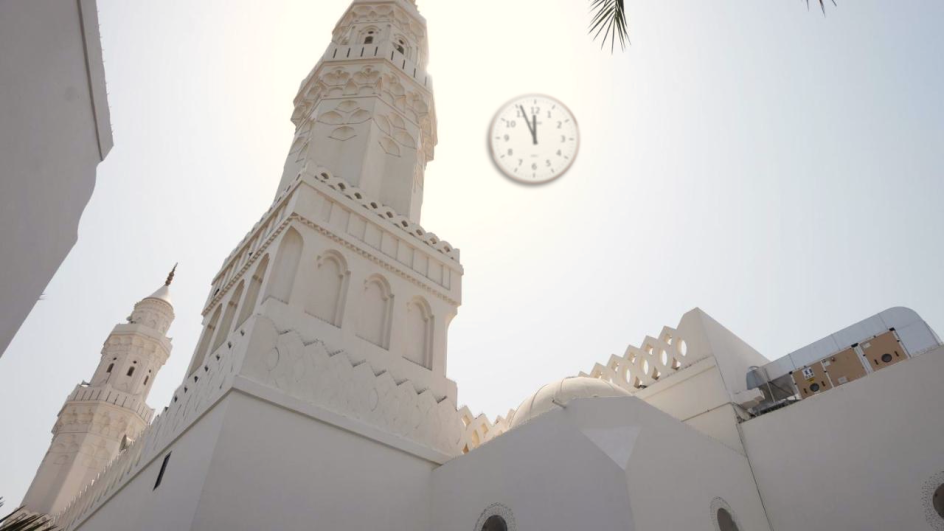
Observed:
11:56
